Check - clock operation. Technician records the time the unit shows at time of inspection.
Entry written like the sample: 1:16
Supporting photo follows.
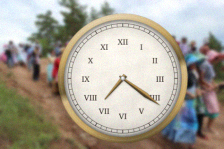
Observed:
7:21
